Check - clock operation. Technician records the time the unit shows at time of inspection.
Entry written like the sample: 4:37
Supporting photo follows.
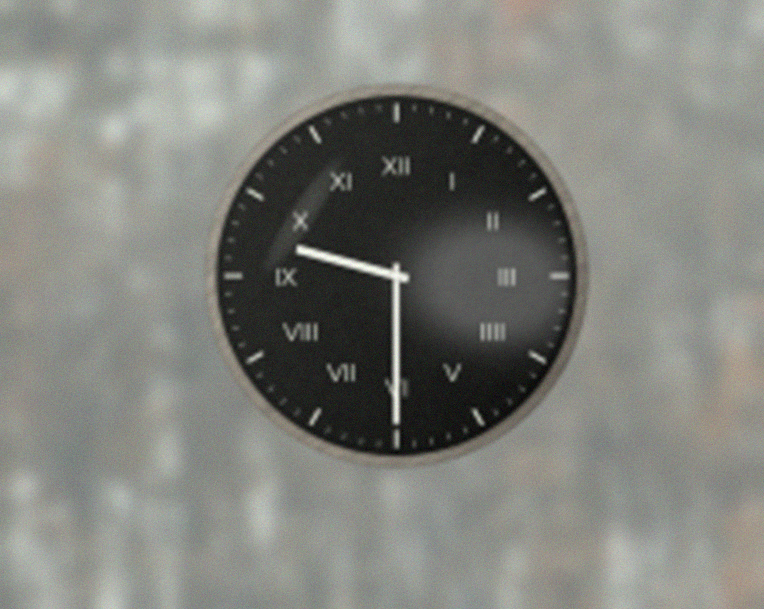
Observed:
9:30
